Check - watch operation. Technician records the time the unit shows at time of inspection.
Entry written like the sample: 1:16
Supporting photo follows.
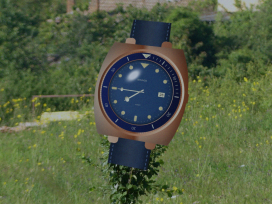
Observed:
7:45
